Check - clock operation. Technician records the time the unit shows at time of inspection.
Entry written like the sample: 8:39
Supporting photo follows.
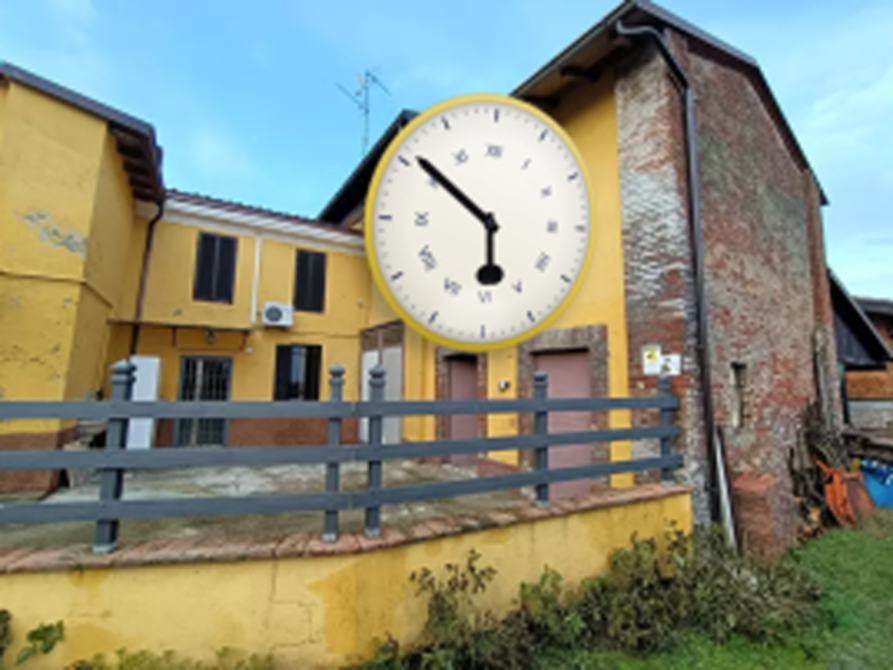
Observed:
5:51
